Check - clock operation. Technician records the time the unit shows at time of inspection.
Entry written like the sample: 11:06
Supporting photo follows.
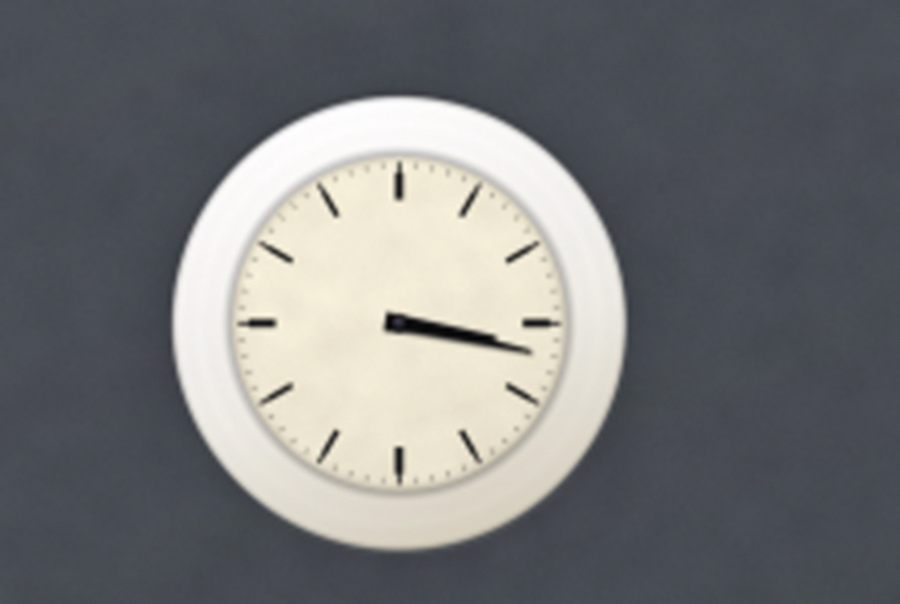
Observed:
3:17
